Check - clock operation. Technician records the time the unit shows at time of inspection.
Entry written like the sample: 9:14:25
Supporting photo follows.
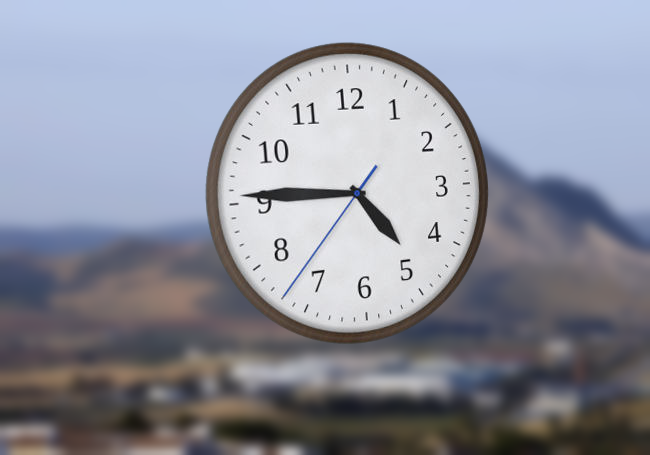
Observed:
4:45:37
